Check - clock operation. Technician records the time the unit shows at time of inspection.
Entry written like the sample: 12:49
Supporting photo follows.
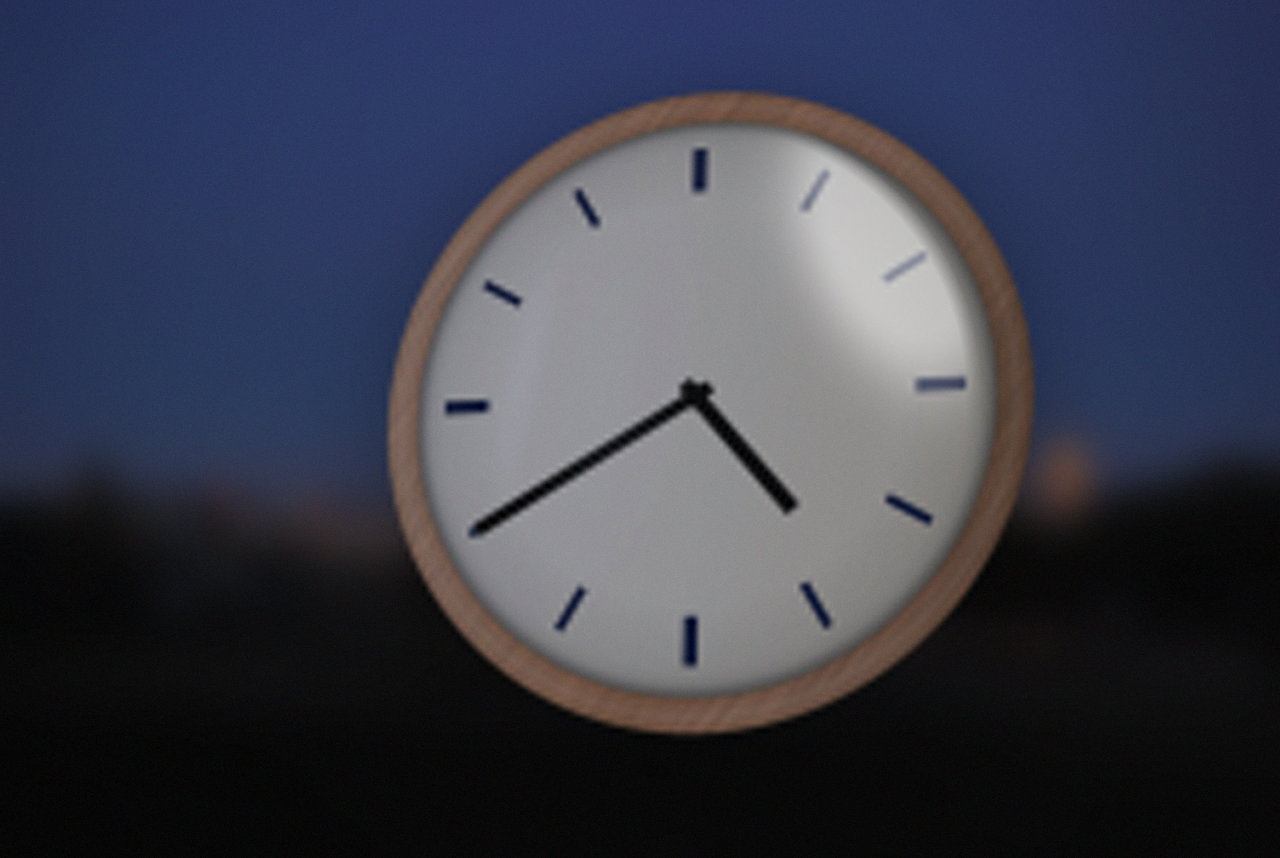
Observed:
4:40
